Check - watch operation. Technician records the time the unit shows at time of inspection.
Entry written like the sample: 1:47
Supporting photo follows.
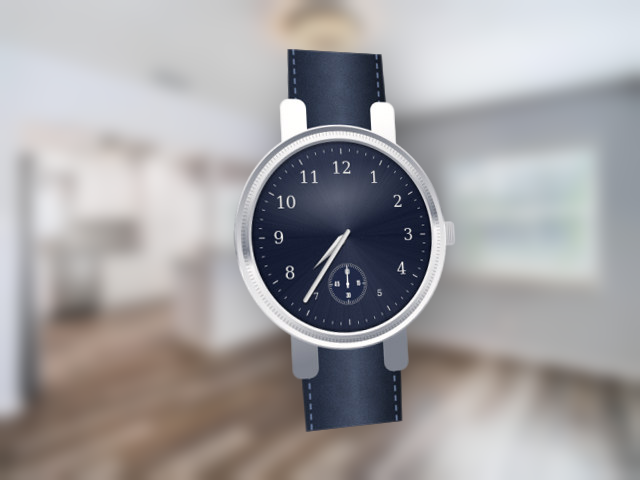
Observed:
7:36
